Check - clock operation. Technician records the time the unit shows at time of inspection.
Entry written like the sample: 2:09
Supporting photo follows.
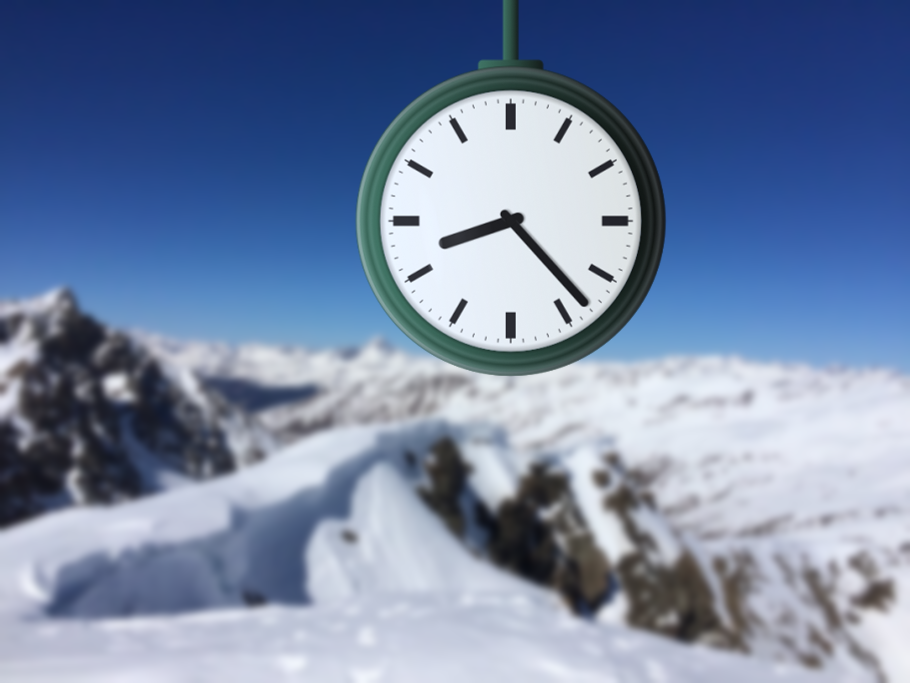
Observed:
8:23
